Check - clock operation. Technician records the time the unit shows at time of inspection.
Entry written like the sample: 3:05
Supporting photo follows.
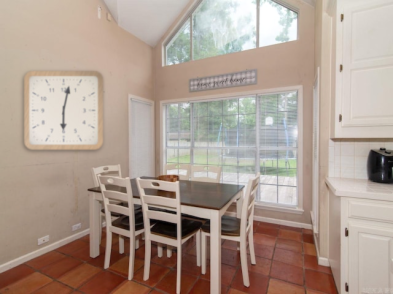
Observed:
6:02
